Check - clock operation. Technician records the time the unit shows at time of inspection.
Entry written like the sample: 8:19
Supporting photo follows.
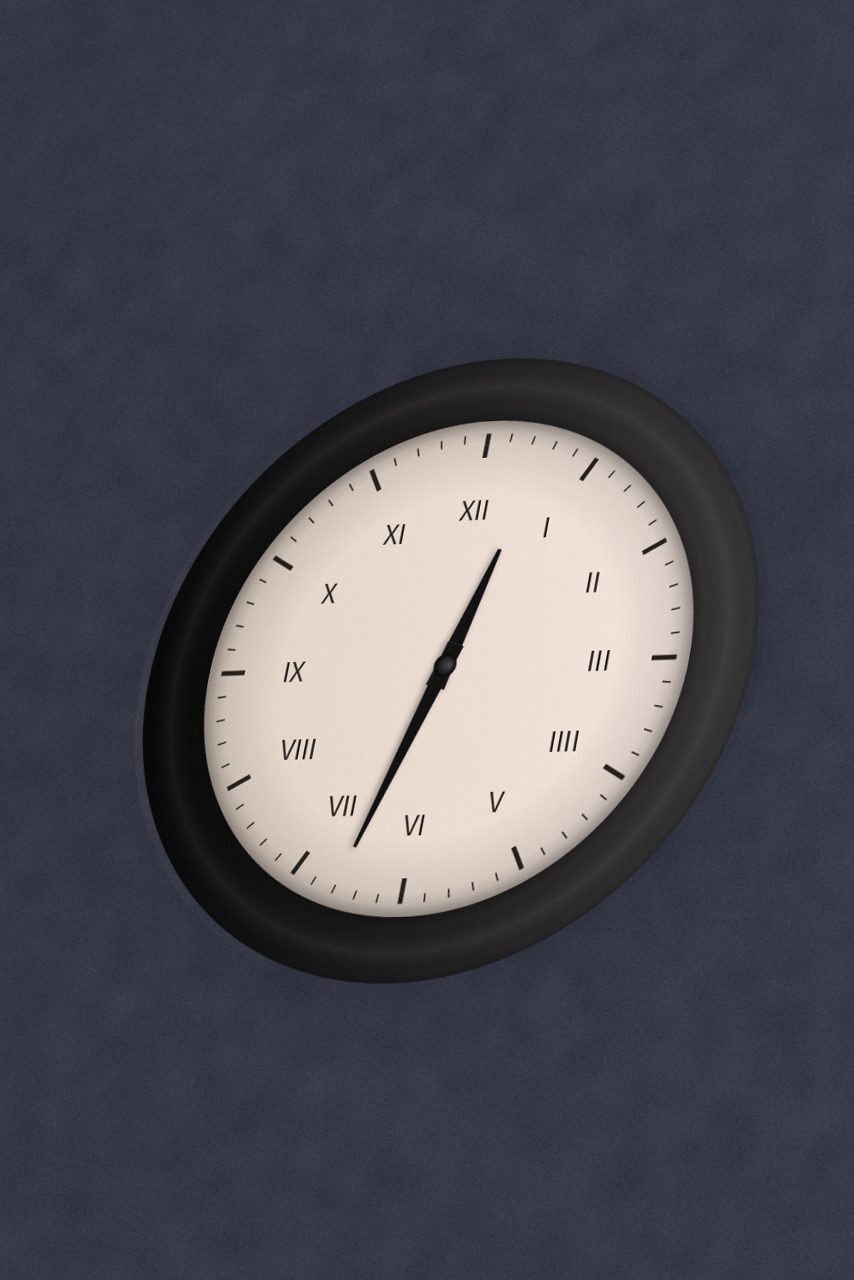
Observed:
12:33
